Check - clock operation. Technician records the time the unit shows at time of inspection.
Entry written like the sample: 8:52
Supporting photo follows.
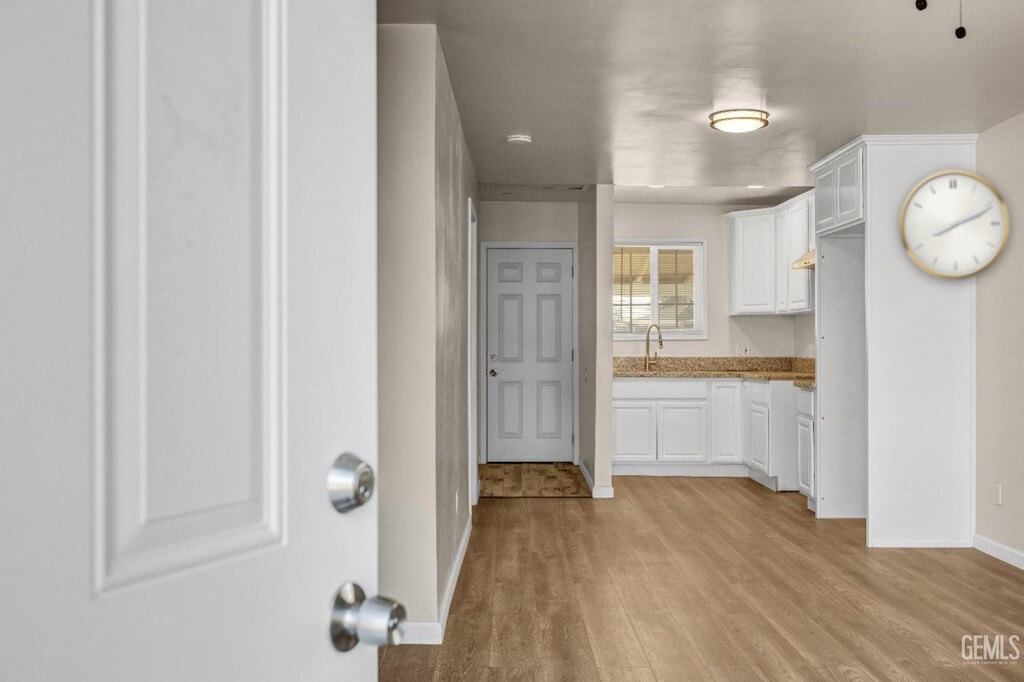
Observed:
8:11
